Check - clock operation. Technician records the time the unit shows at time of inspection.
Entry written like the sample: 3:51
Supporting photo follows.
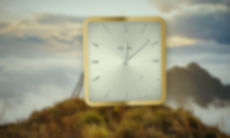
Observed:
12:08
